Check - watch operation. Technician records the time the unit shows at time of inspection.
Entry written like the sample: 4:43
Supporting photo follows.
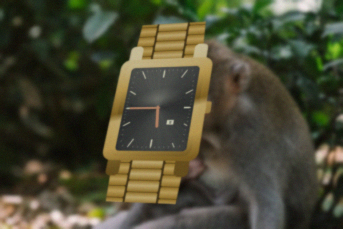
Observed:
5:45
